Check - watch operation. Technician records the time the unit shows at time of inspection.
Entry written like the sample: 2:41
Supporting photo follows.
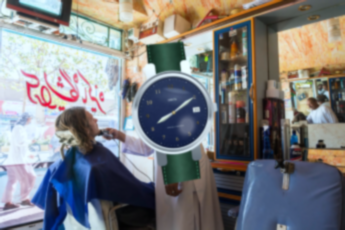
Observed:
8:10
